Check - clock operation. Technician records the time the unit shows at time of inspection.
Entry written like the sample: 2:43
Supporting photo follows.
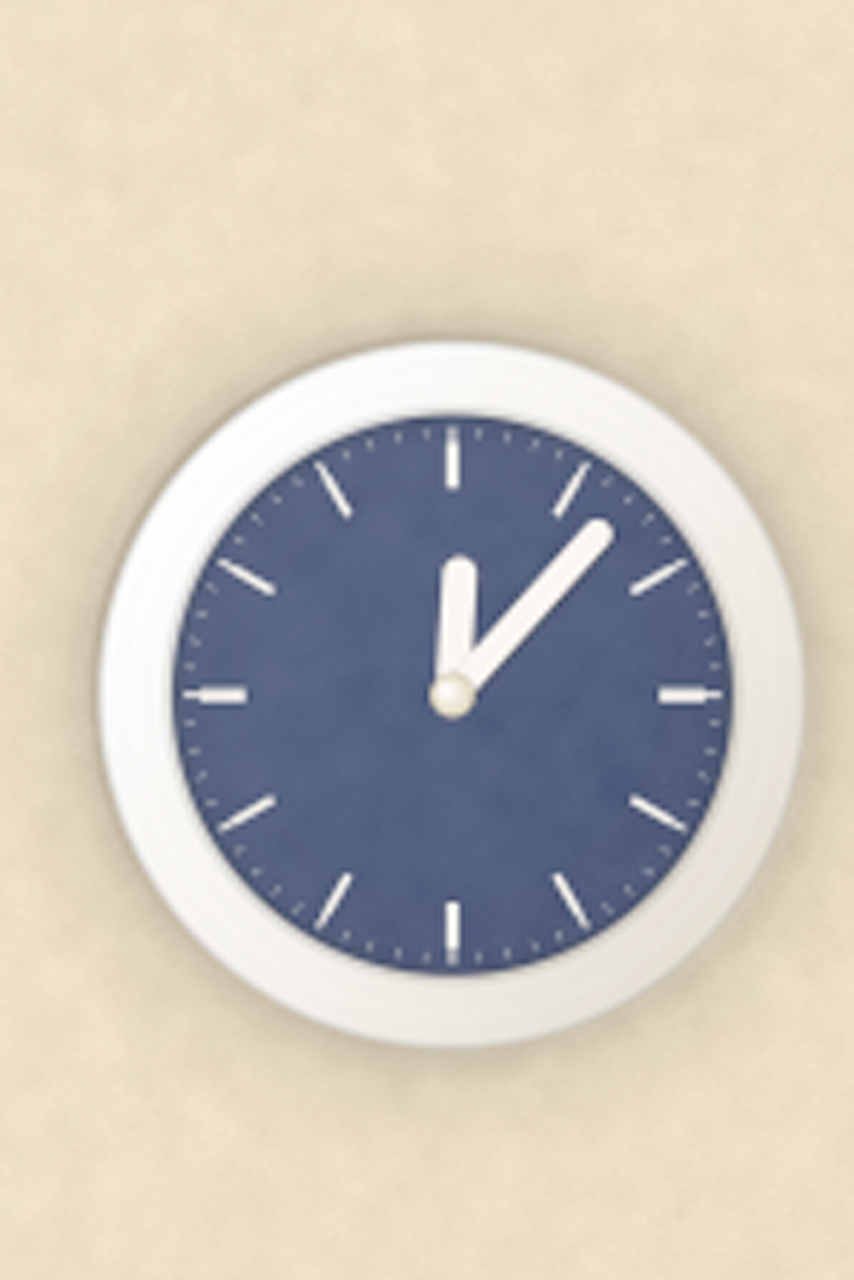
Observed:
12:07
